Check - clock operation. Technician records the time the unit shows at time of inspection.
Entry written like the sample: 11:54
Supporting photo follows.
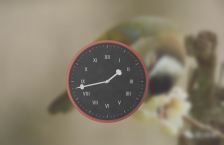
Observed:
1:43
